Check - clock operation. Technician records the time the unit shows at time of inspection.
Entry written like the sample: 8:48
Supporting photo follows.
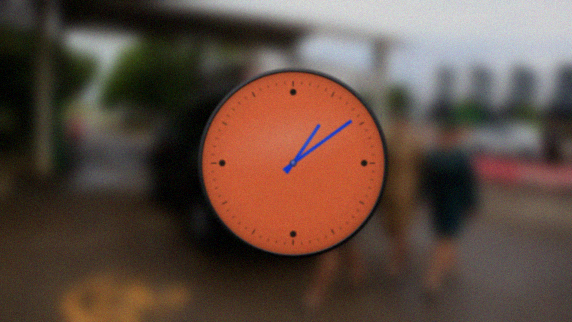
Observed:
1:09
